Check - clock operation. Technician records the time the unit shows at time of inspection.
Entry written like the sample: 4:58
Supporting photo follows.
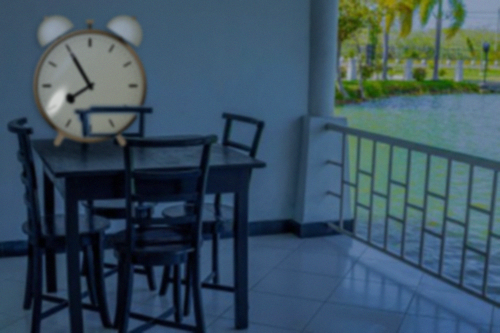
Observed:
7:55
